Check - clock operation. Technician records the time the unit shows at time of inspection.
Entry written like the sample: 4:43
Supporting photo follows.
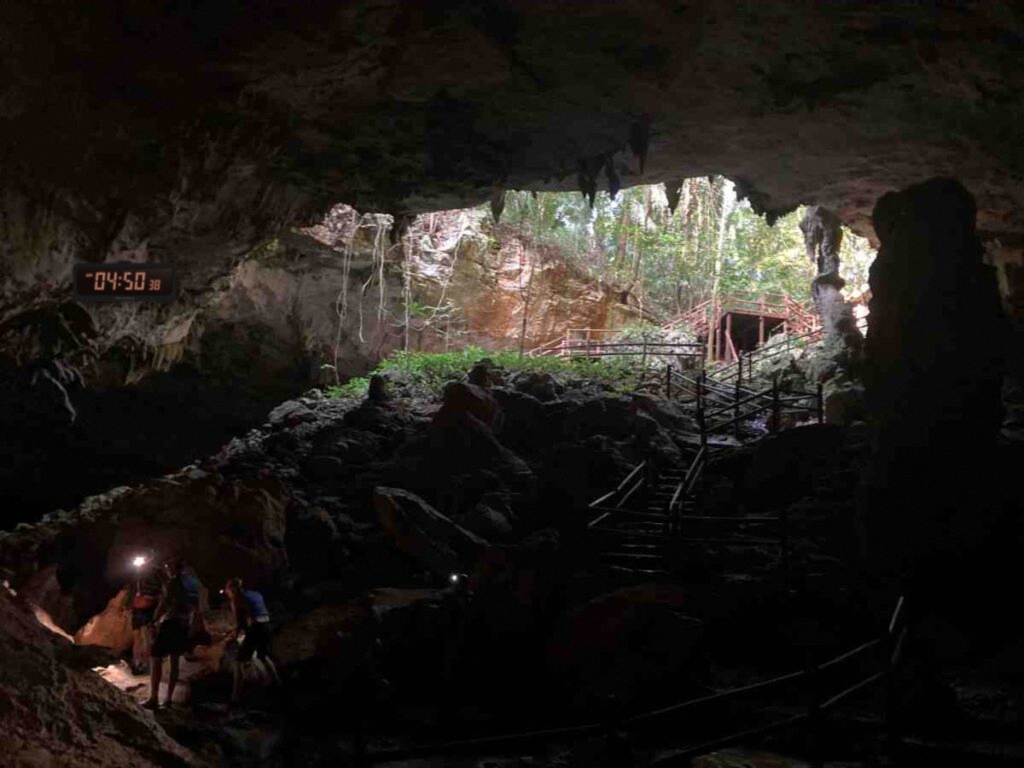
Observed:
4:50
